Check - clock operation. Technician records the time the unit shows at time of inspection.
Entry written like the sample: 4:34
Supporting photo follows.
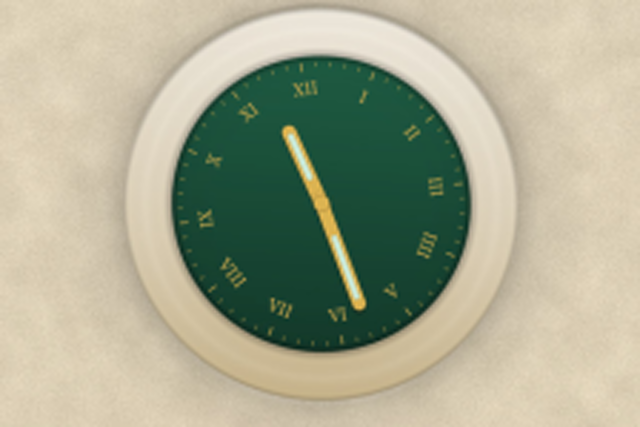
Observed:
11:28
